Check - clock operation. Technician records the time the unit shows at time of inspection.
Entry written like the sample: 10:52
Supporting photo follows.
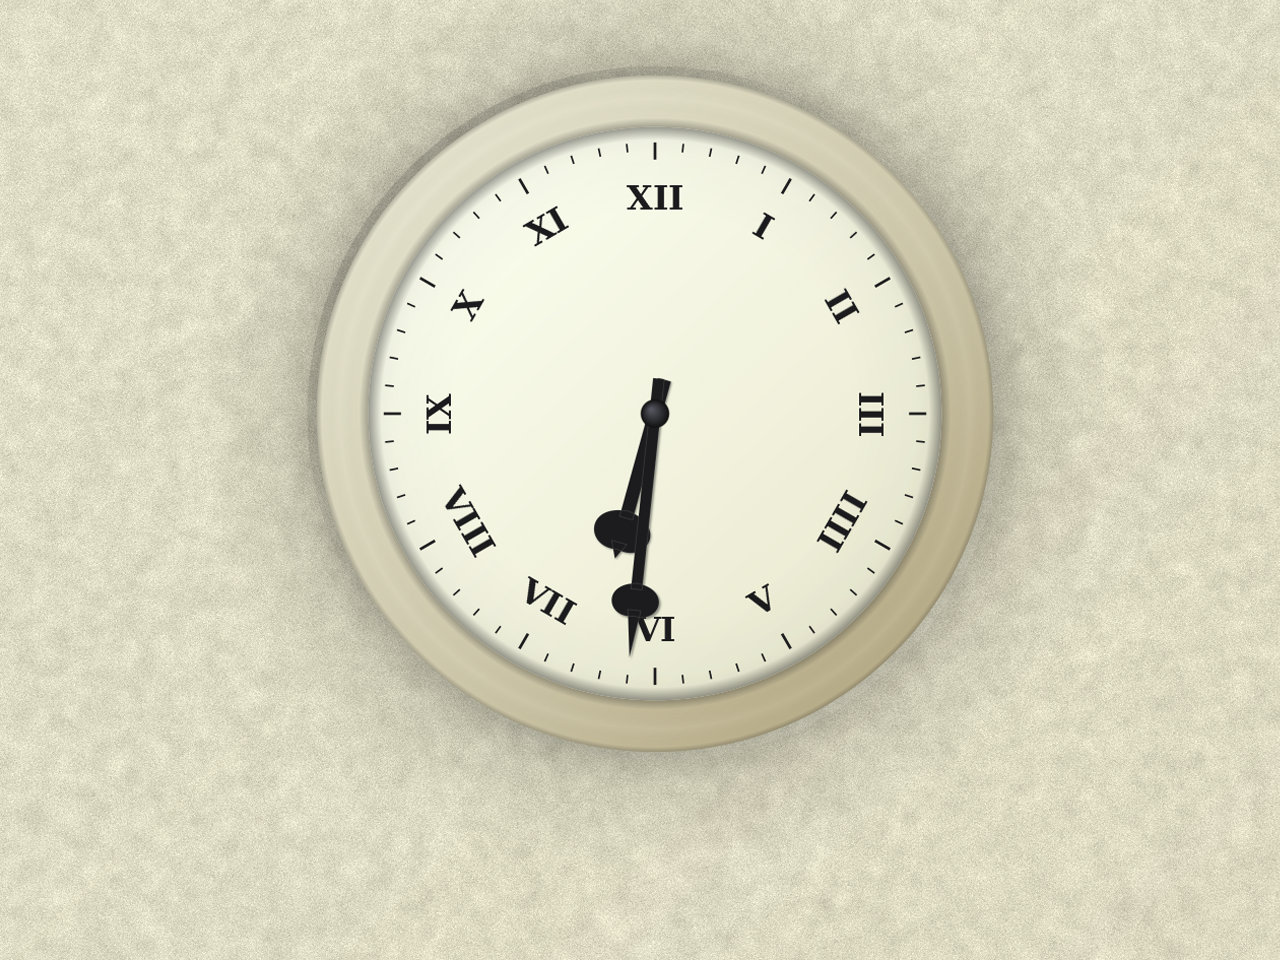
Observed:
6:31
